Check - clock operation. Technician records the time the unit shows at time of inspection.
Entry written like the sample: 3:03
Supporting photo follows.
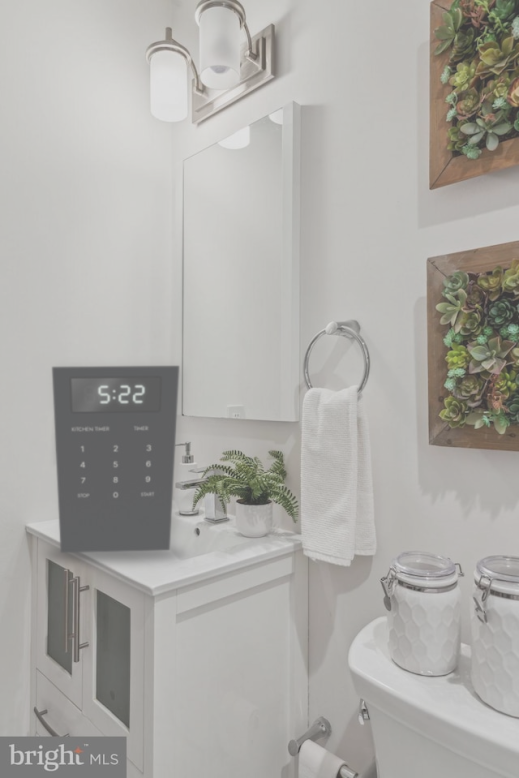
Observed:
5:22
